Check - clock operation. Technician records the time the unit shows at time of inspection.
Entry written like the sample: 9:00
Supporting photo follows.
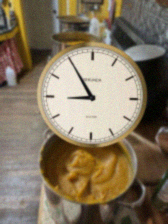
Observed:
8:55
